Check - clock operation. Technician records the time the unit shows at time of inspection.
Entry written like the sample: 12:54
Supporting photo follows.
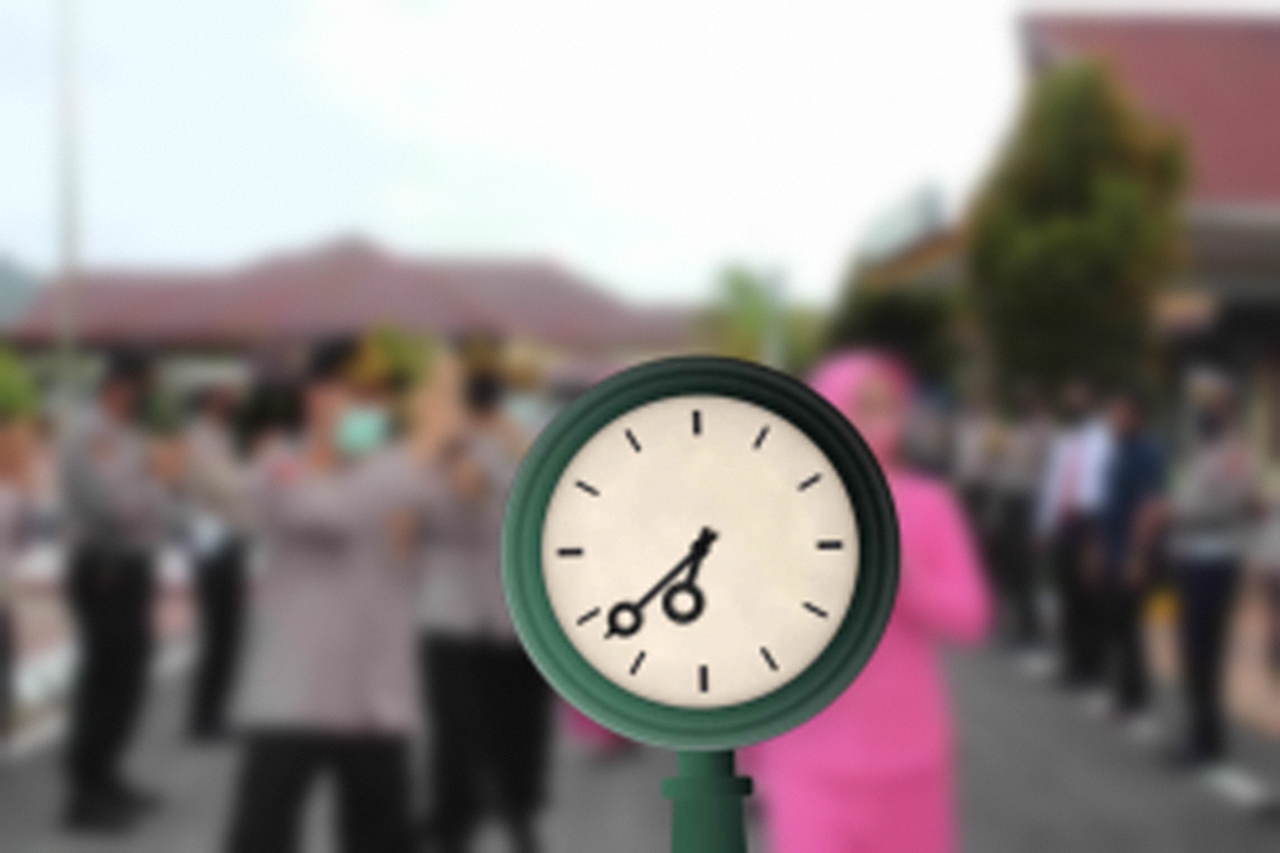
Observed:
6:38
